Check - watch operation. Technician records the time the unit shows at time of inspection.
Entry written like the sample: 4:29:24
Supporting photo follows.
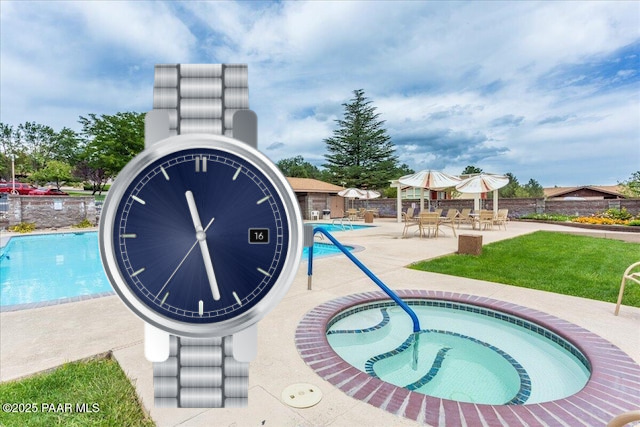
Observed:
11:27:36
